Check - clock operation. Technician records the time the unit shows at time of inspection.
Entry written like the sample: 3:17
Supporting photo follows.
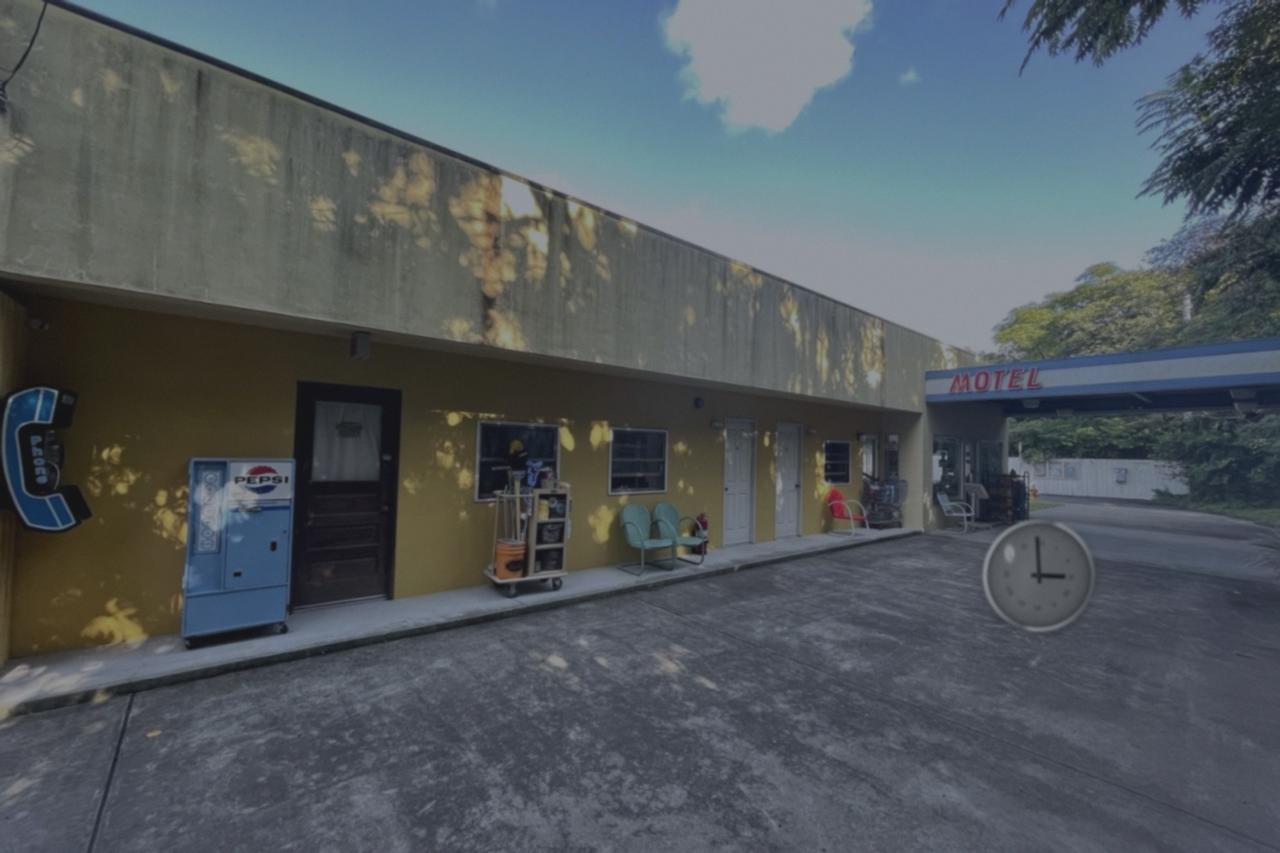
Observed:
2:59
